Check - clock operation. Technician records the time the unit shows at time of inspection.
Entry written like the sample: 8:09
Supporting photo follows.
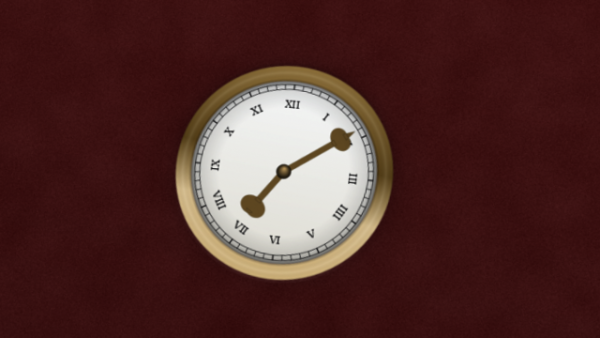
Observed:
7:09
